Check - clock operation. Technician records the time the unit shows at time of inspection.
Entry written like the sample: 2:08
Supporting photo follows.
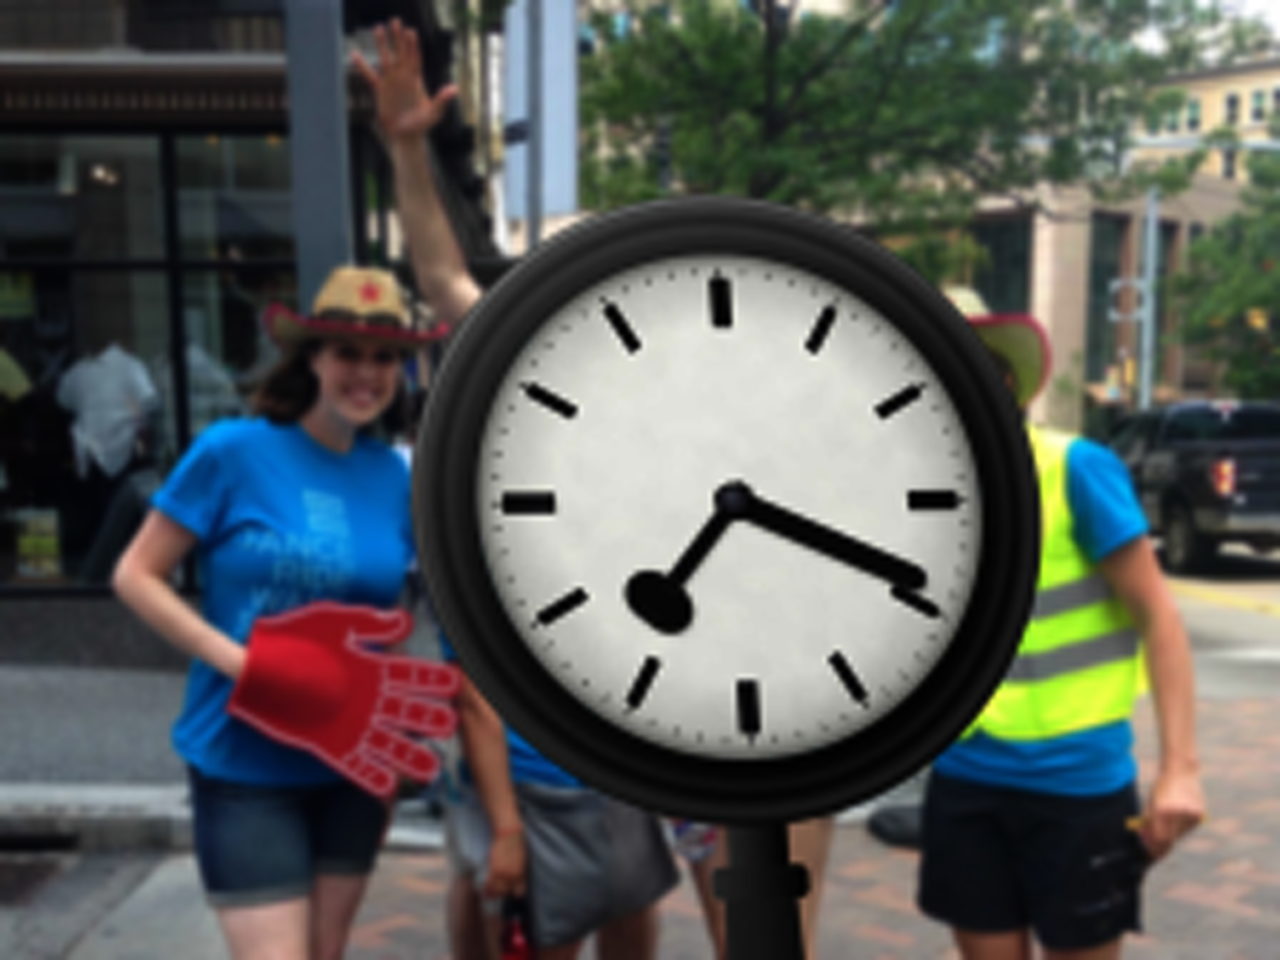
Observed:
7:19
